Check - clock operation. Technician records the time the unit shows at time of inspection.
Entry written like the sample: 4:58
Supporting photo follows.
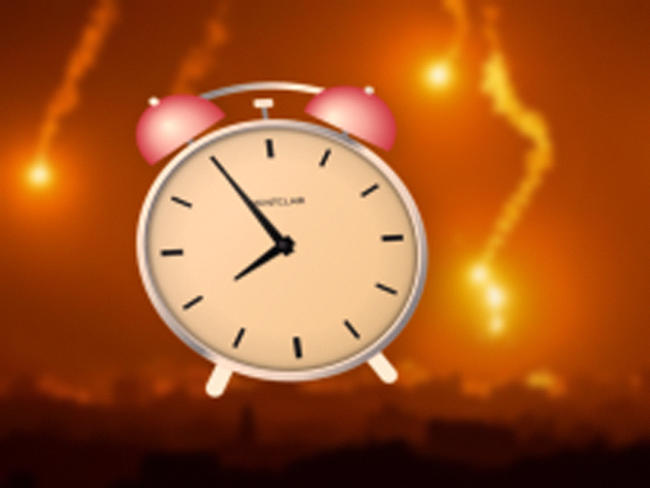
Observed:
7:55
